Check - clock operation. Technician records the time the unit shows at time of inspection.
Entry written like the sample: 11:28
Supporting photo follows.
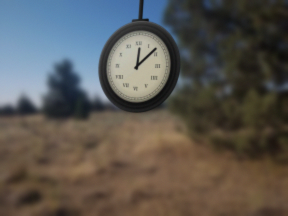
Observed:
12:08
